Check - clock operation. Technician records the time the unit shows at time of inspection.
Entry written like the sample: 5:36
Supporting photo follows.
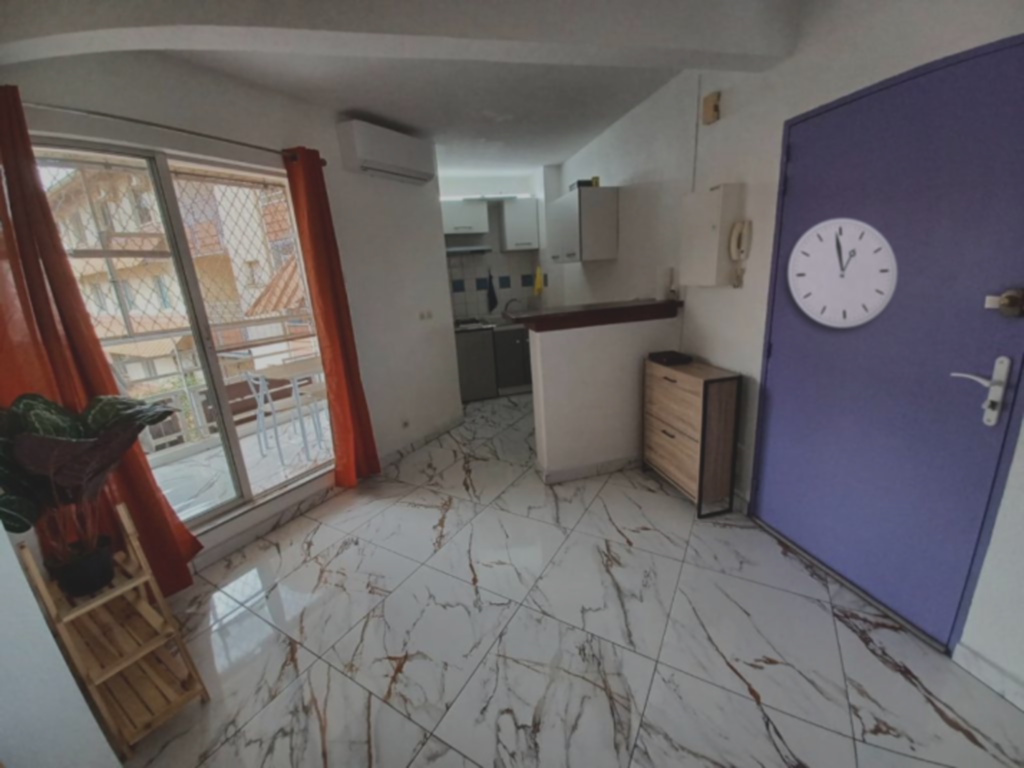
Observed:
12:59
